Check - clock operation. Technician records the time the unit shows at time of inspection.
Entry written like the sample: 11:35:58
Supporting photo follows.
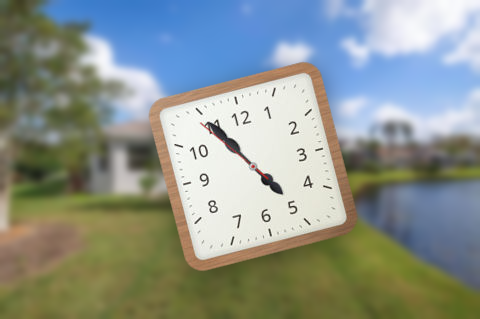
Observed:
4:54:54
